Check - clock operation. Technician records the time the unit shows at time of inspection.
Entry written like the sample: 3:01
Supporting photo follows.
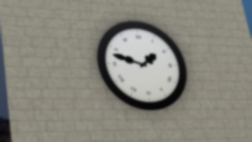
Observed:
1:48
